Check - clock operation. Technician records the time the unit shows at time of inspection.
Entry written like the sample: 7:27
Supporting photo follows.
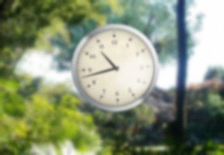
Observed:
10:43
